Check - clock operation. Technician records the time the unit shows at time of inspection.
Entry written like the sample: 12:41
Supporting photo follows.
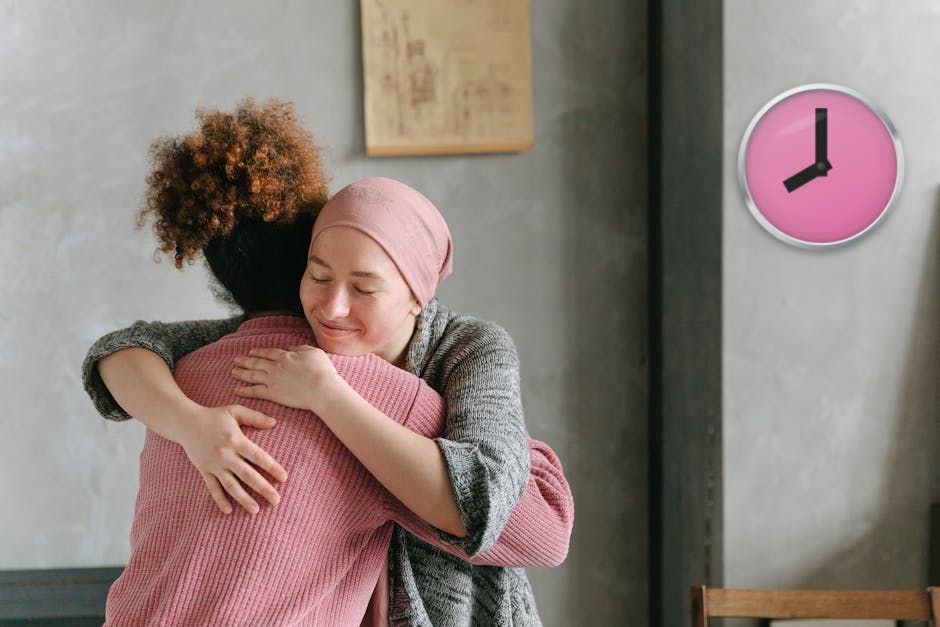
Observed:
8:00
